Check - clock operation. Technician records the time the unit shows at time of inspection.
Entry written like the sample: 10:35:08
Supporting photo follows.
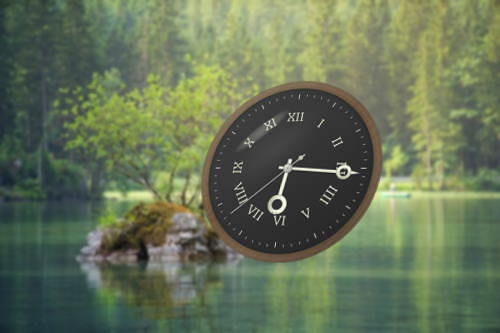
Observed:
6:15:38
